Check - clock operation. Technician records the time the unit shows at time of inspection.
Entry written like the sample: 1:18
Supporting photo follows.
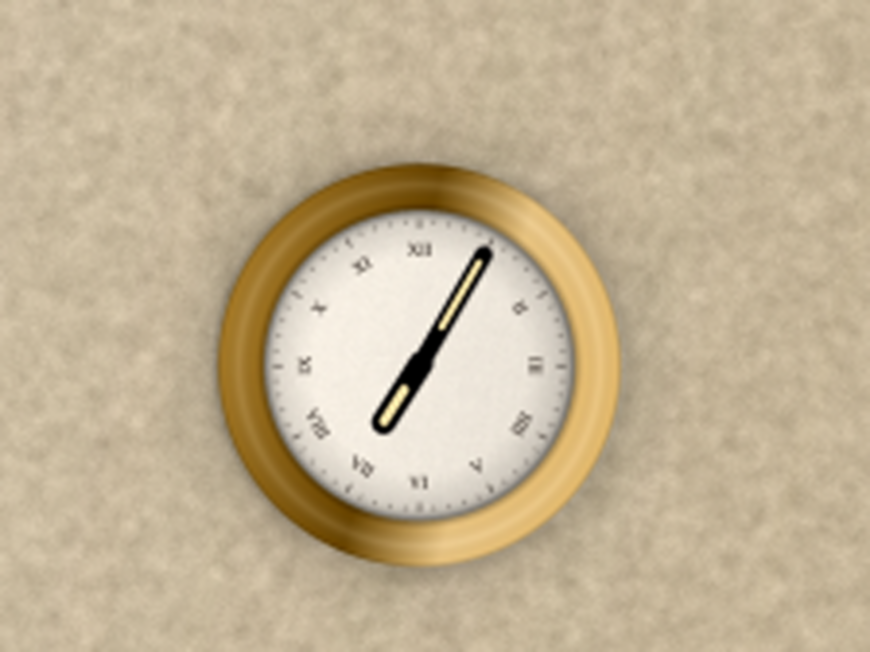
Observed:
7:05
